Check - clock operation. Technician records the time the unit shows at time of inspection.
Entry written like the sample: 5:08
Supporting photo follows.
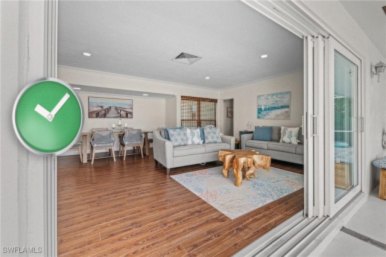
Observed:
10:07
